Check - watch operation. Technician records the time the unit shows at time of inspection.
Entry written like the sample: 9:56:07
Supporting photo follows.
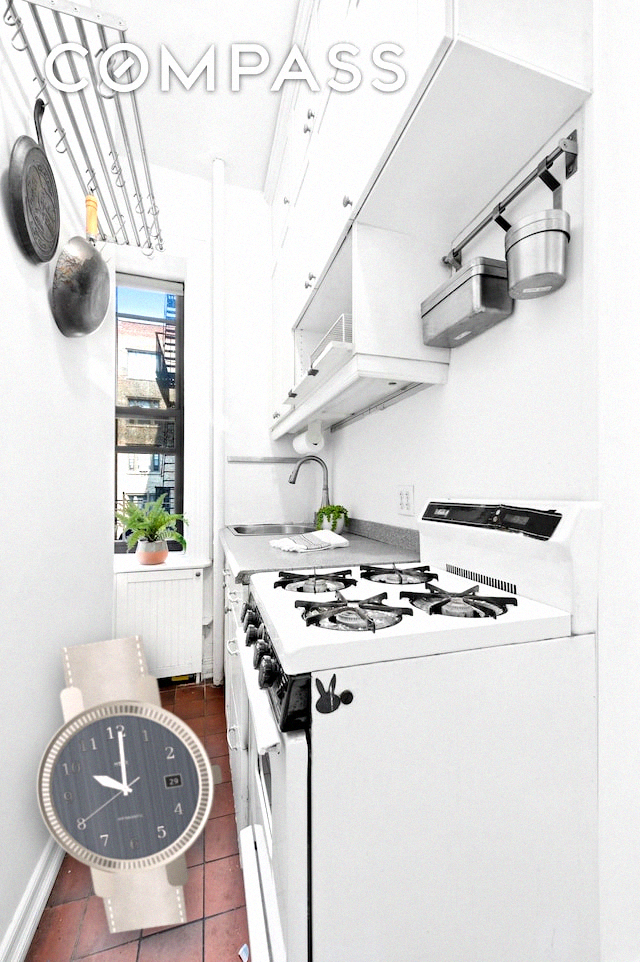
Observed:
10:00:40
